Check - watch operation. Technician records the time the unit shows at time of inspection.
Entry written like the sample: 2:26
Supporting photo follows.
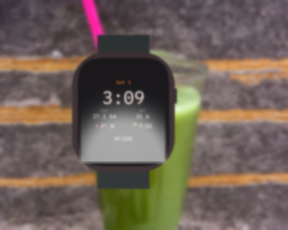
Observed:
3:09
